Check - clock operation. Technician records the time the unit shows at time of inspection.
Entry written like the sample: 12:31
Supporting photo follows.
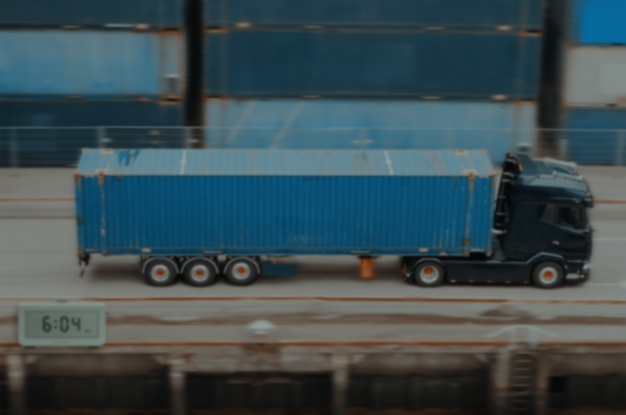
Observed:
6:04
